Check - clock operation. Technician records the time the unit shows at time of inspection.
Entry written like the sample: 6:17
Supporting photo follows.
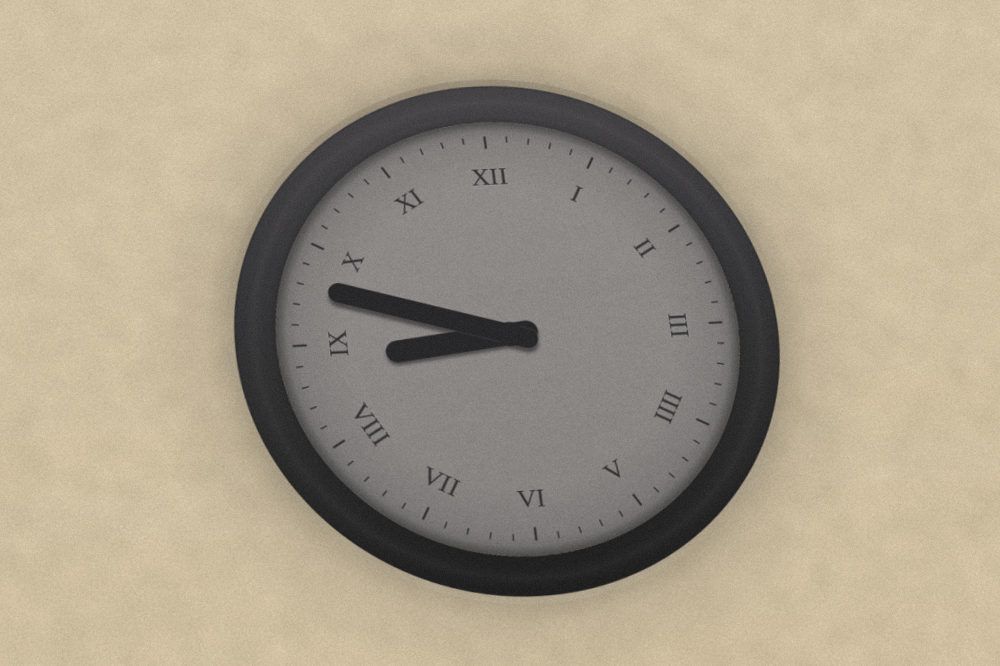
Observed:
8:48
